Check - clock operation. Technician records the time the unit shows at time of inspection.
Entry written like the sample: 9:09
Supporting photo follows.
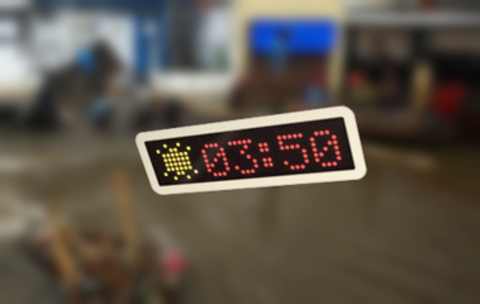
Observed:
3:50
